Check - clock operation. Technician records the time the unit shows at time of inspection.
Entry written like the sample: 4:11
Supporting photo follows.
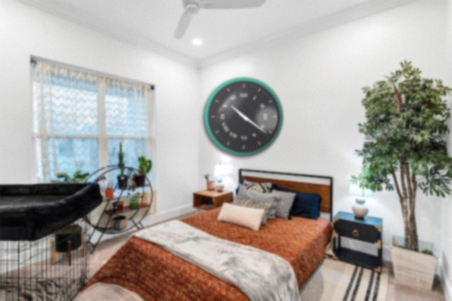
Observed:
10:21
